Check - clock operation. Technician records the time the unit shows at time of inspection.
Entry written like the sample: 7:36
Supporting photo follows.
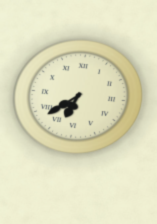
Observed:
6:38
